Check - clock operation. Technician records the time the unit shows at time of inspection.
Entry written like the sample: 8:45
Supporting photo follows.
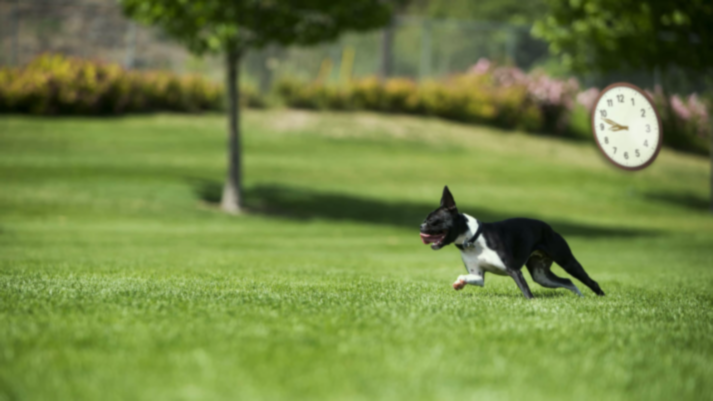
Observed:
8:48
